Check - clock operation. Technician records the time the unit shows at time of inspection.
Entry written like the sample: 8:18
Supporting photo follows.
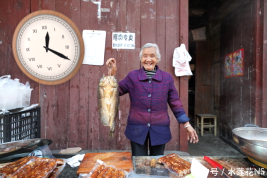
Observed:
12:20
